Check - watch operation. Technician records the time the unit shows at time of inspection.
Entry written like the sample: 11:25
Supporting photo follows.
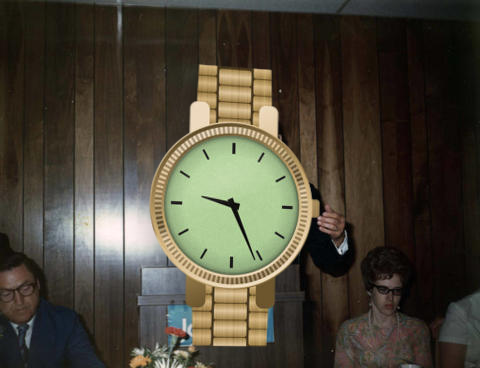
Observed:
9:26
